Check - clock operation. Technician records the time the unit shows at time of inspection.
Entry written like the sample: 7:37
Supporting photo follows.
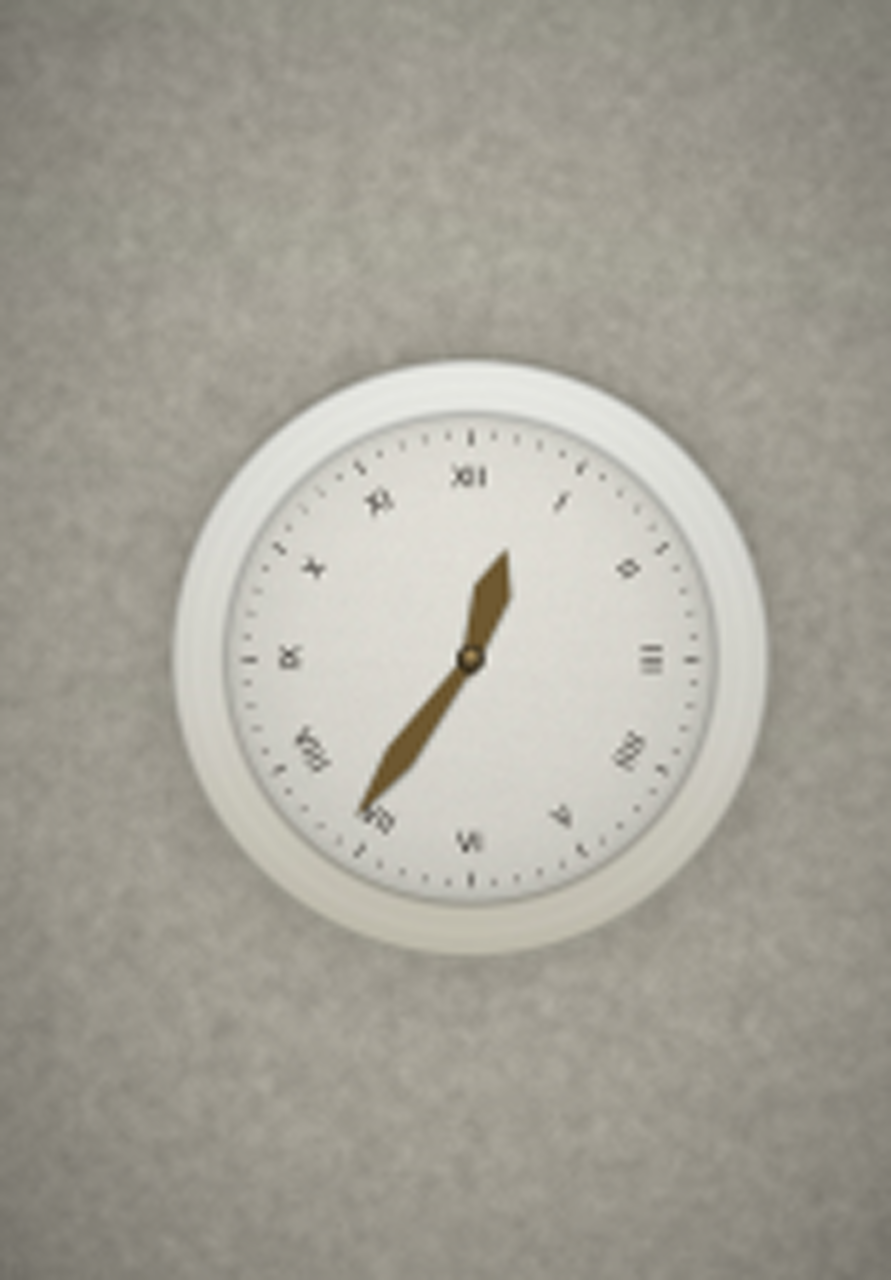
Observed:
12:36
